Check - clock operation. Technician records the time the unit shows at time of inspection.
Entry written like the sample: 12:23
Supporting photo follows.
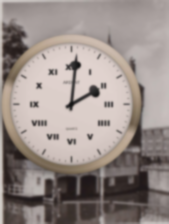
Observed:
2:01
